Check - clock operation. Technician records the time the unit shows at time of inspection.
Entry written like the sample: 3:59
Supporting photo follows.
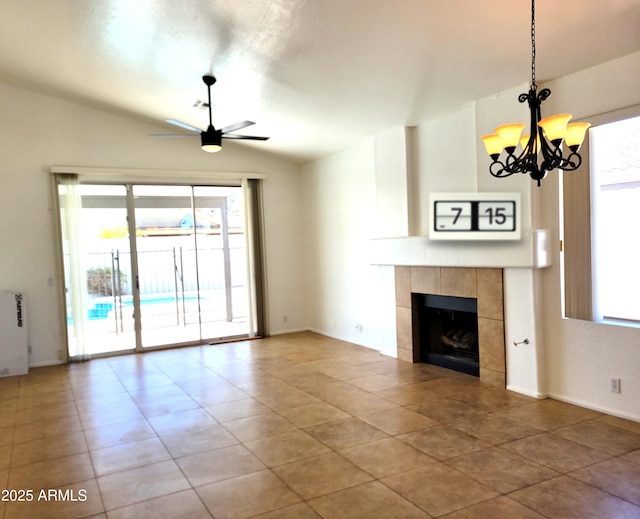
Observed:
7:15
